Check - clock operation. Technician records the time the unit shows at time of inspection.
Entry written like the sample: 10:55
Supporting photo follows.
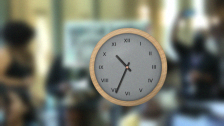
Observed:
10:34
